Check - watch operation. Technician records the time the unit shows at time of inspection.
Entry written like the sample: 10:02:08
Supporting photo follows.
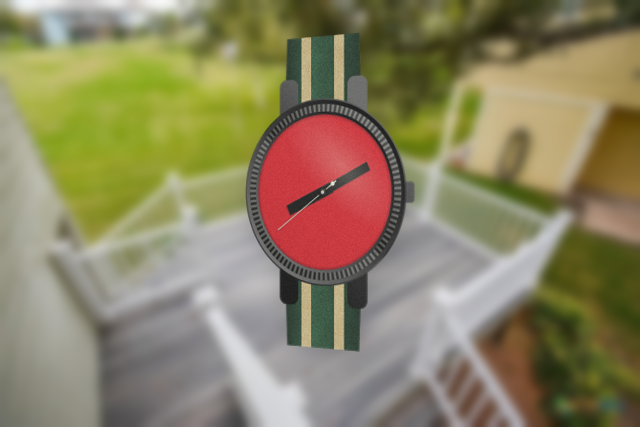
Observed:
8:10:39
